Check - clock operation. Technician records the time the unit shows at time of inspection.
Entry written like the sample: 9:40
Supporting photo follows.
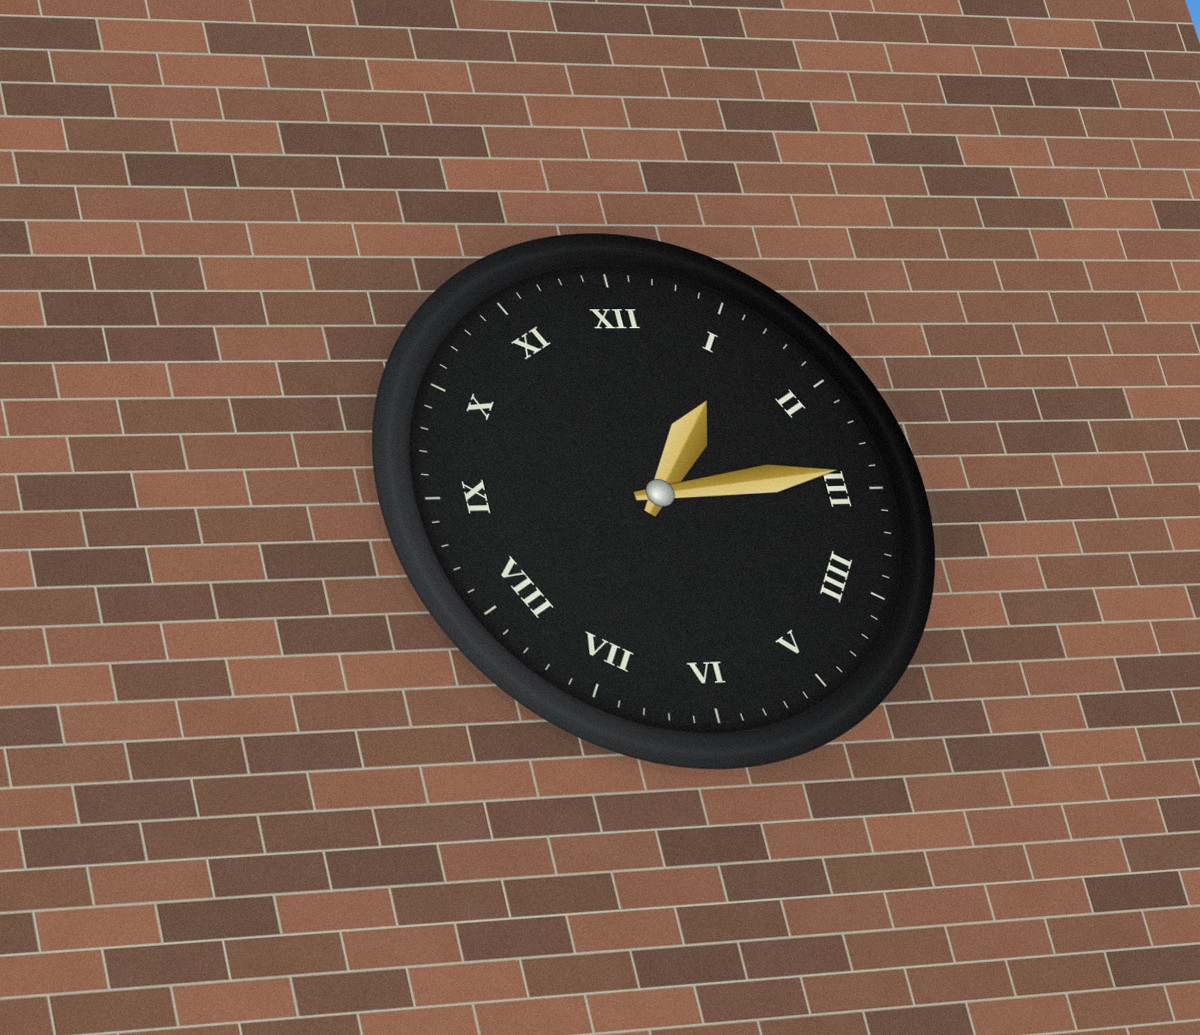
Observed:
1:14
